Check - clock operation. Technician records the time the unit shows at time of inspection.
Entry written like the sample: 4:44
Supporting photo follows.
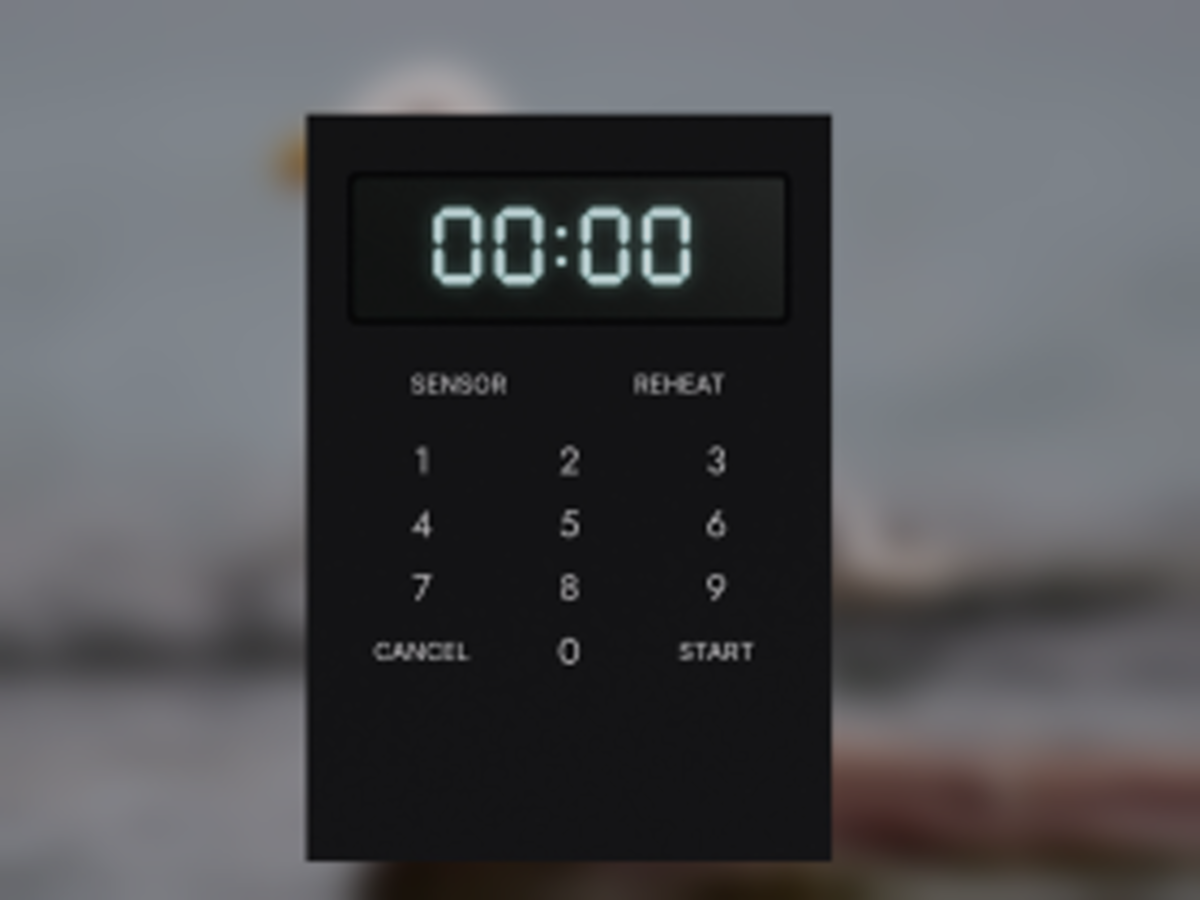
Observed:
0:00
